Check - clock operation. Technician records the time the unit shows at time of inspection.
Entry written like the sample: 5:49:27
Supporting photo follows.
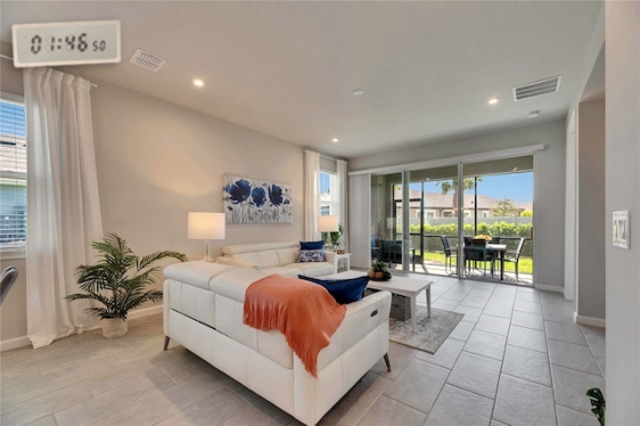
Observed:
1:46:50
